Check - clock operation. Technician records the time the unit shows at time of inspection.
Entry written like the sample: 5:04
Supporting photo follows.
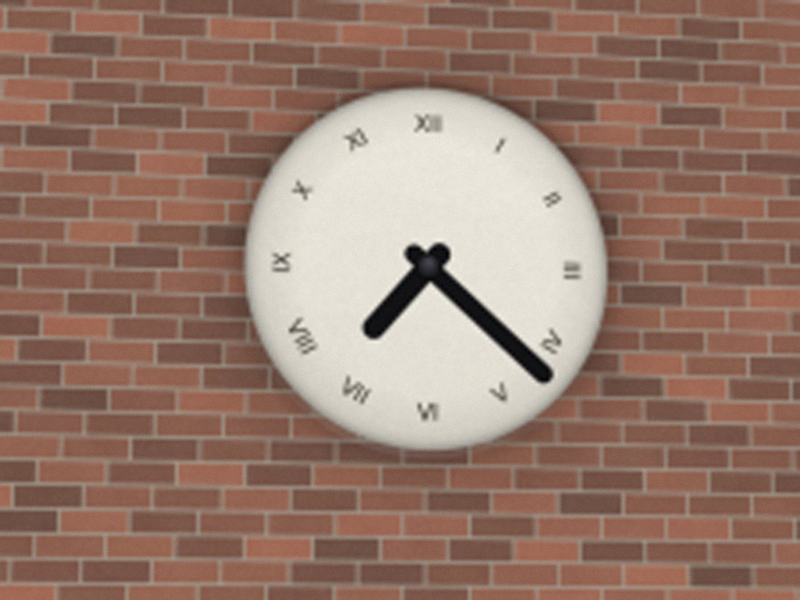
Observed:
7:22
